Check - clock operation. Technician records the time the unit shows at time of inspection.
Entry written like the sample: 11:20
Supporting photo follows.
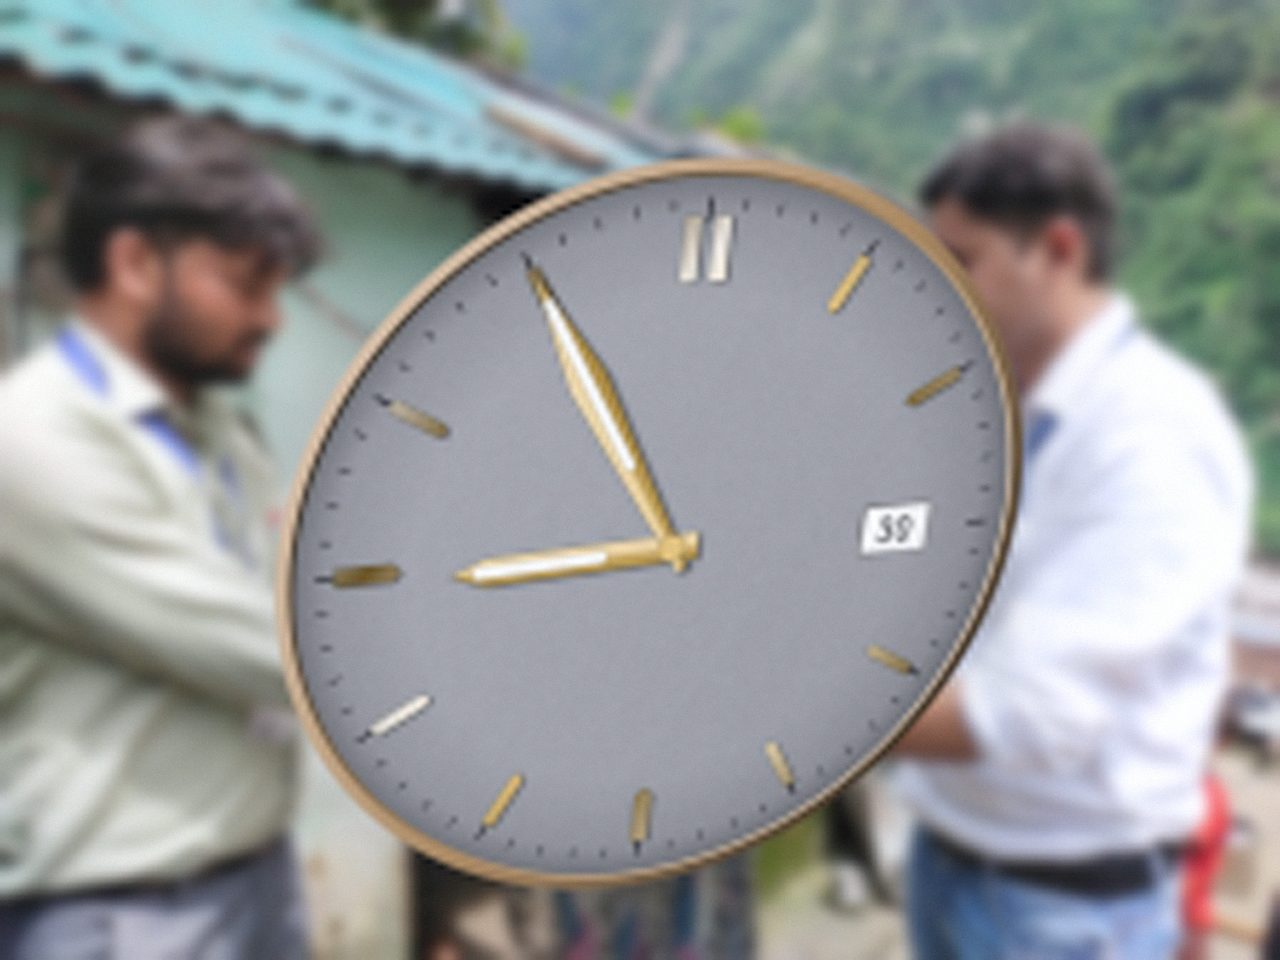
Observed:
8:55
